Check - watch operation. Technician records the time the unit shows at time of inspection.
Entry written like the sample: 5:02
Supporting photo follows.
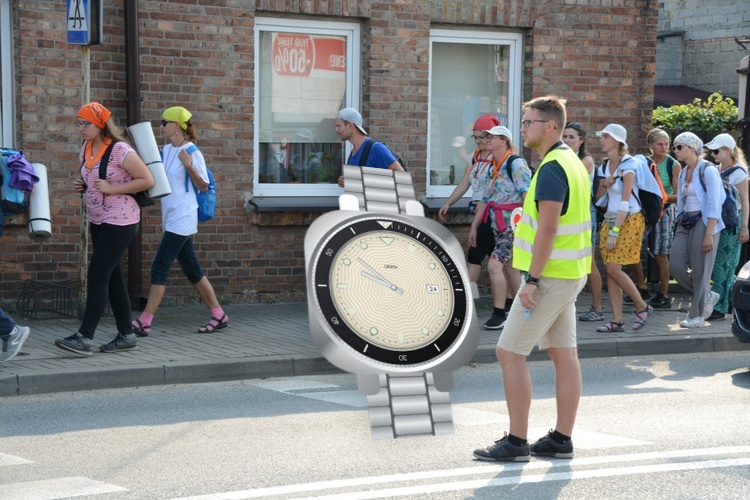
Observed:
9:52
